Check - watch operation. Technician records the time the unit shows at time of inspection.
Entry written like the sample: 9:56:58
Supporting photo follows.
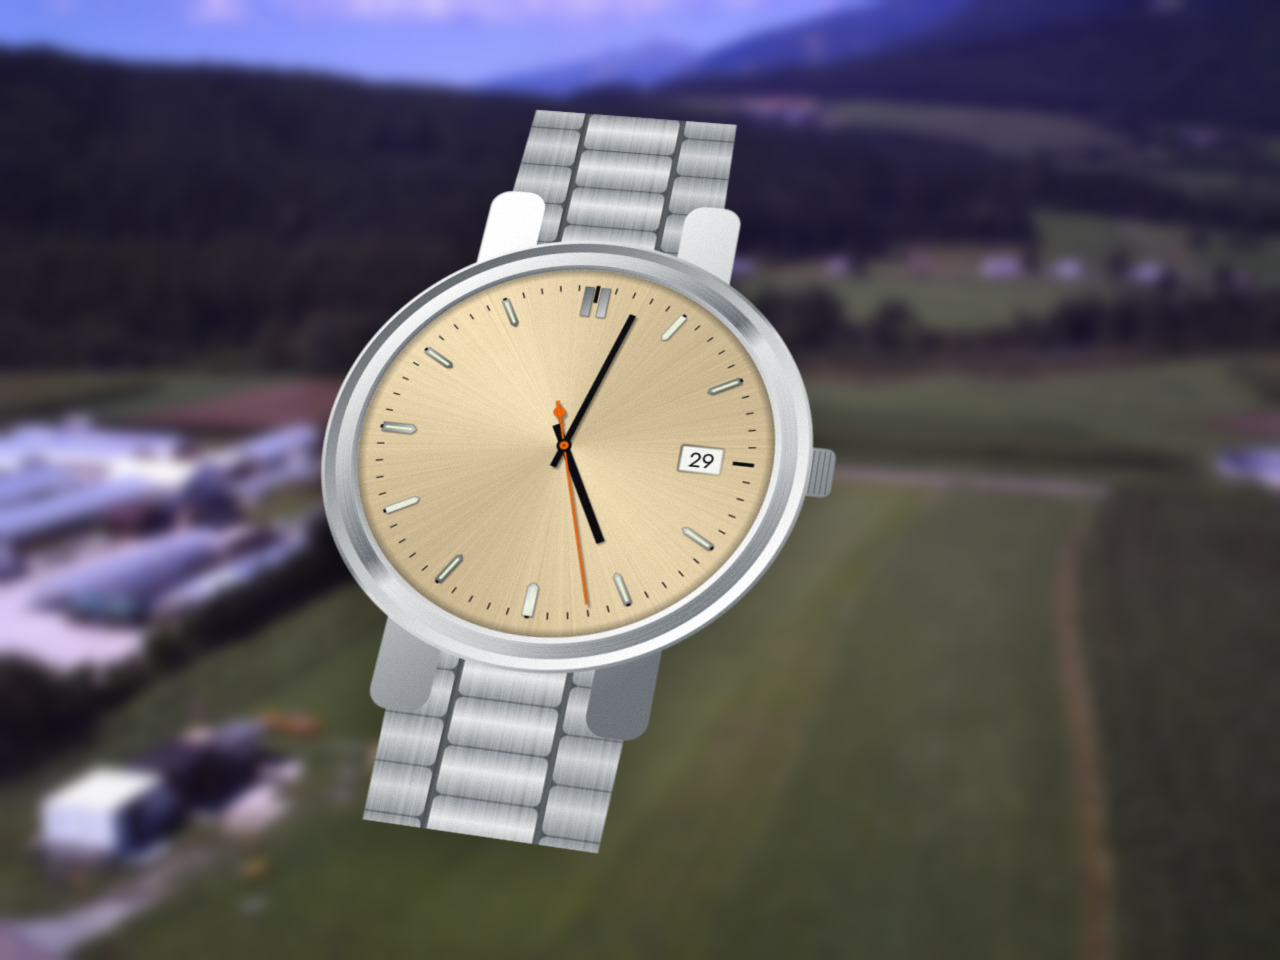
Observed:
5:02:27
